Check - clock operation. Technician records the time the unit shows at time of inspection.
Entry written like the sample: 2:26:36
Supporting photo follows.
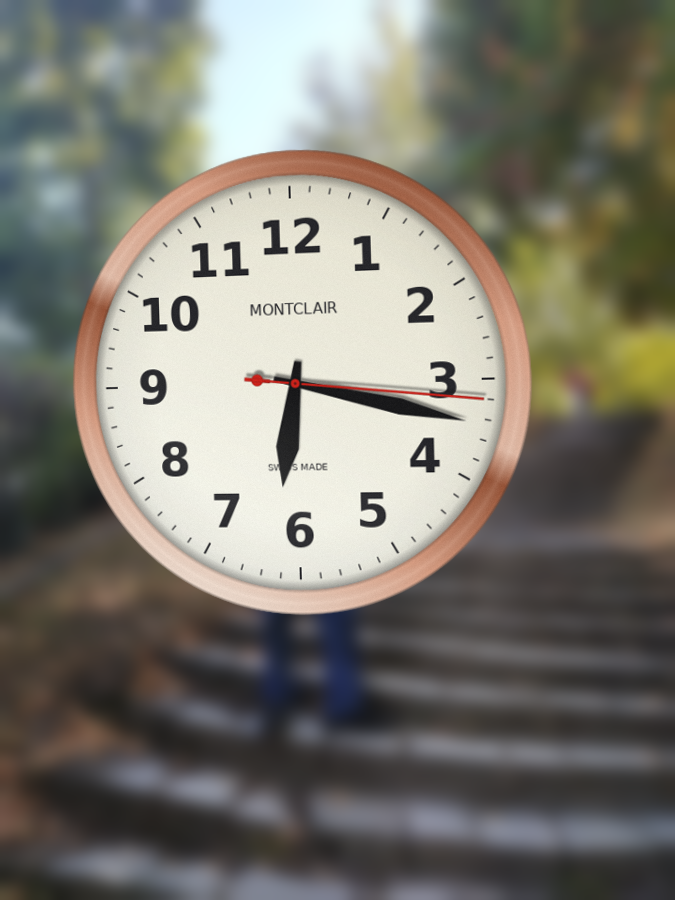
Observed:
6:17:16
